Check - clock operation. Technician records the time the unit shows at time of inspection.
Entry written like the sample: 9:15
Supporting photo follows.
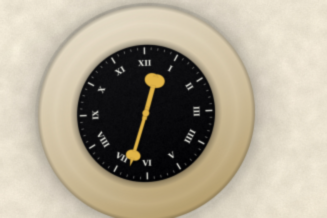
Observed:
12:33
